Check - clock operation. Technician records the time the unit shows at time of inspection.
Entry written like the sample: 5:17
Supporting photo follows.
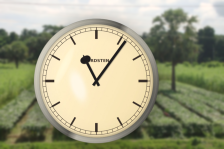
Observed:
11:06
